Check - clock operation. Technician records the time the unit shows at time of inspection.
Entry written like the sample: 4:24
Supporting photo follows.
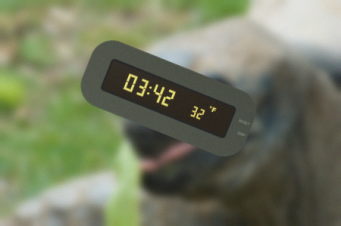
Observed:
3:42
